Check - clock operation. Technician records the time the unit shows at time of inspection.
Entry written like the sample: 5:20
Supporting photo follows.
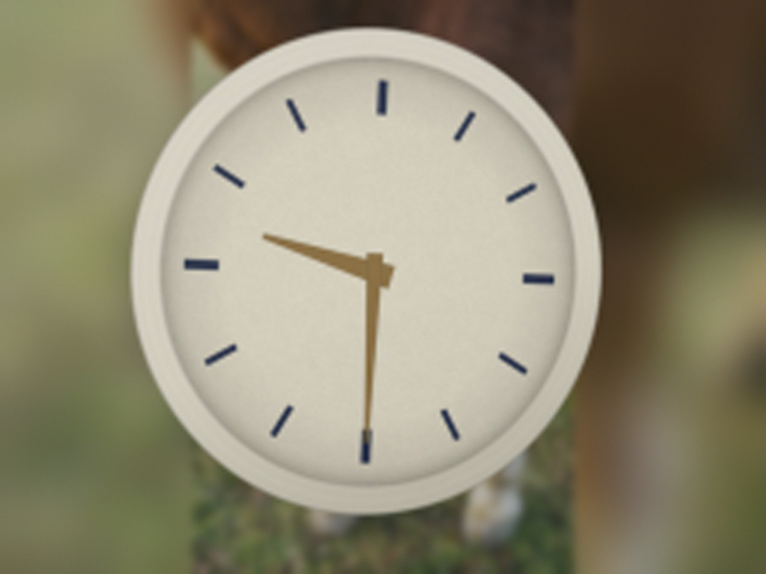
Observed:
9:30
